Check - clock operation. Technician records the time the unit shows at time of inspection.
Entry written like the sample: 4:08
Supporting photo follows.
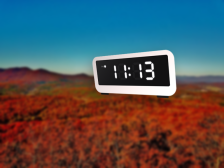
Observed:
11:13
